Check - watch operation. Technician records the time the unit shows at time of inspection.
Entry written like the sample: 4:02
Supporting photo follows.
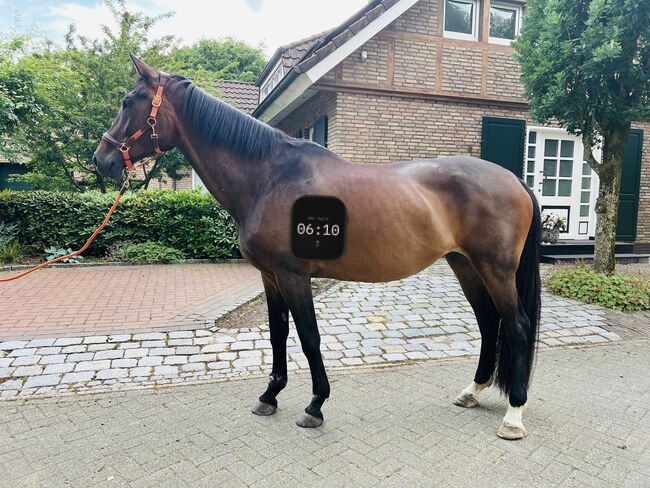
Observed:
6:10
